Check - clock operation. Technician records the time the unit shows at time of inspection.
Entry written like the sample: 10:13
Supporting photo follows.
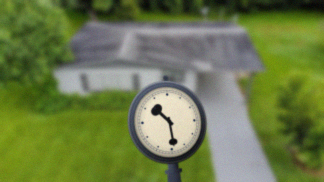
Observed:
10:29
